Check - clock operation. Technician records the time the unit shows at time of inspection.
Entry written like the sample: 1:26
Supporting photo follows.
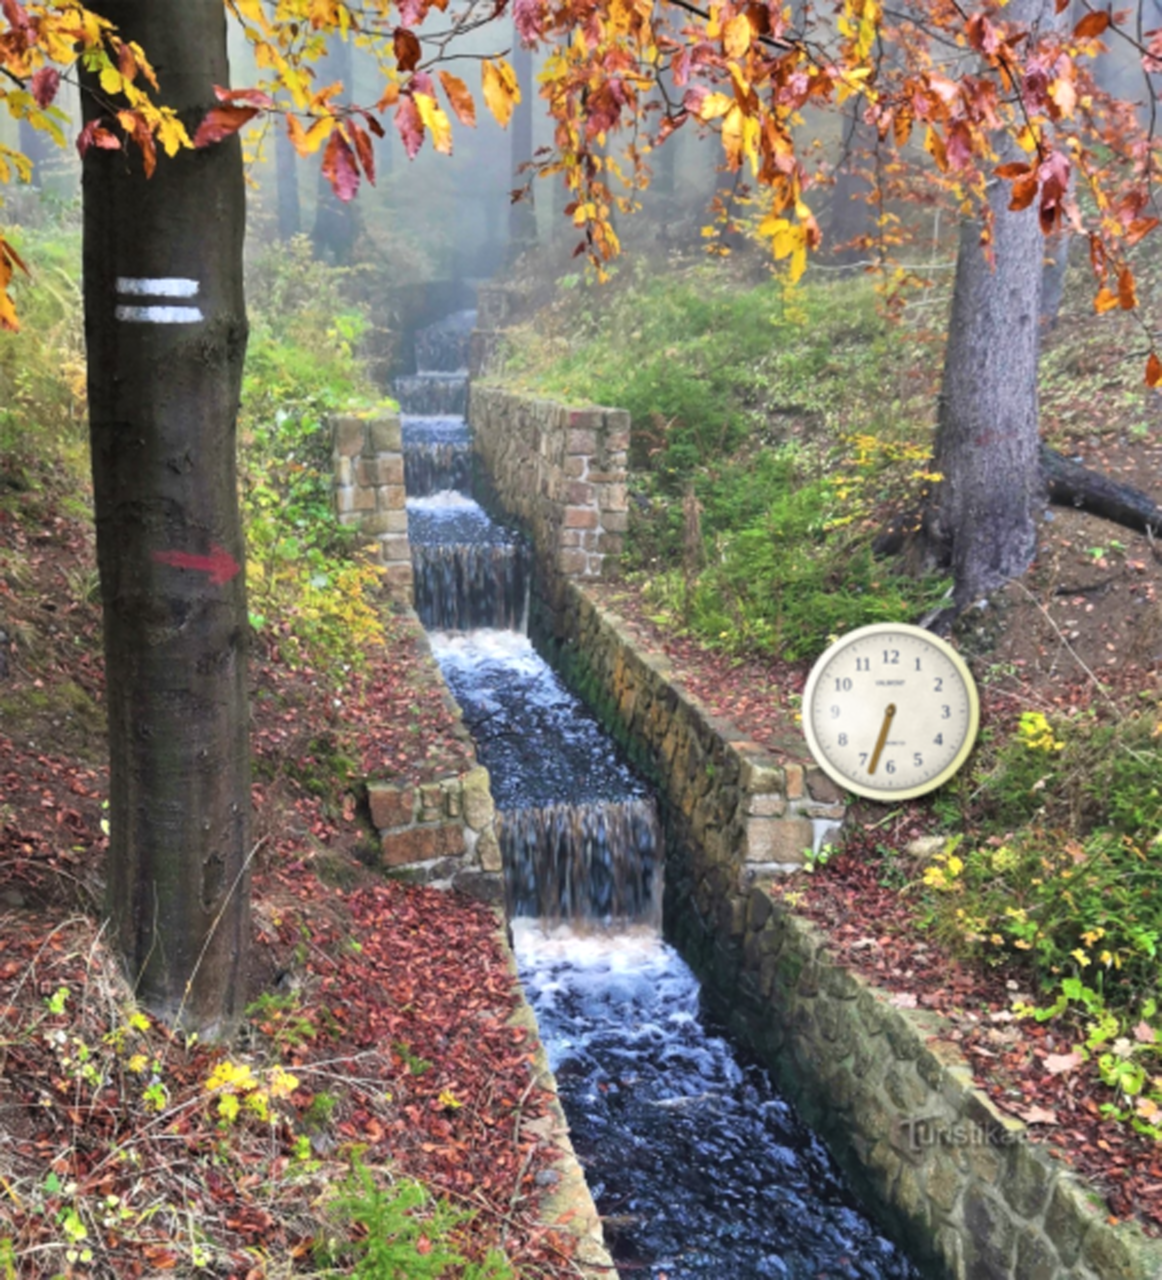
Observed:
6:33
